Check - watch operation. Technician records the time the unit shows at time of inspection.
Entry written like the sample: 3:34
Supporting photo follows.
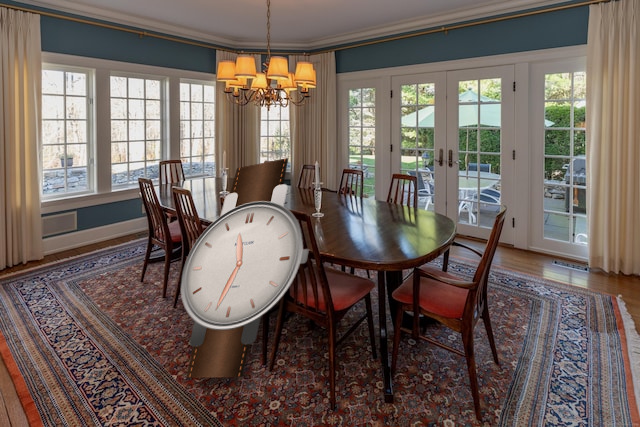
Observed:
11:33
